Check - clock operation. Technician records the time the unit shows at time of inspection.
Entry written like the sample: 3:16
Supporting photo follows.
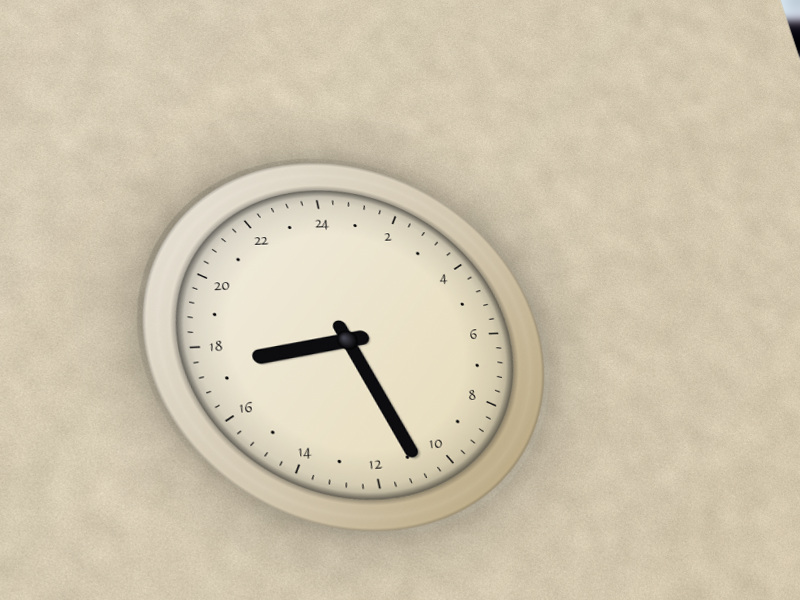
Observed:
17:27
